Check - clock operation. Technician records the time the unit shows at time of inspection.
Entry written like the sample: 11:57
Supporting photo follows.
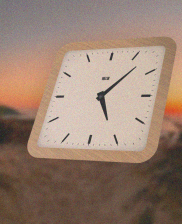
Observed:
5:07
